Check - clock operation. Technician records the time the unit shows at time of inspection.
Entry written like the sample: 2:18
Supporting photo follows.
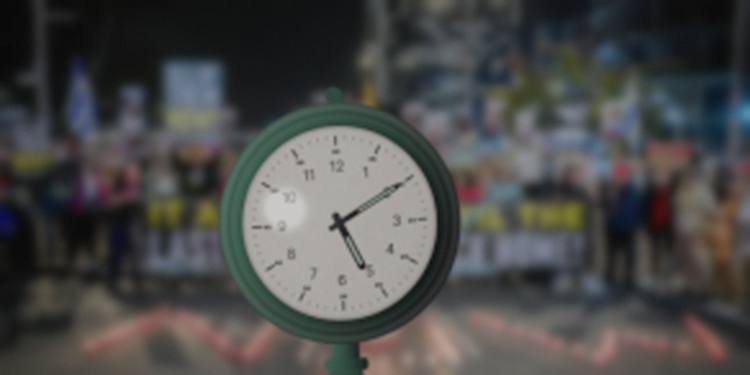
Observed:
5:10
